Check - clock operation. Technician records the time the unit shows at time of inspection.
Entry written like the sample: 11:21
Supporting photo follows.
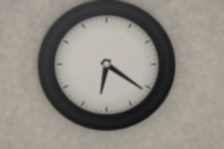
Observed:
6:21
